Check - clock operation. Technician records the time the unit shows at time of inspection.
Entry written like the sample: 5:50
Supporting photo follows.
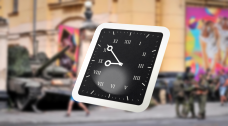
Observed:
8:52
